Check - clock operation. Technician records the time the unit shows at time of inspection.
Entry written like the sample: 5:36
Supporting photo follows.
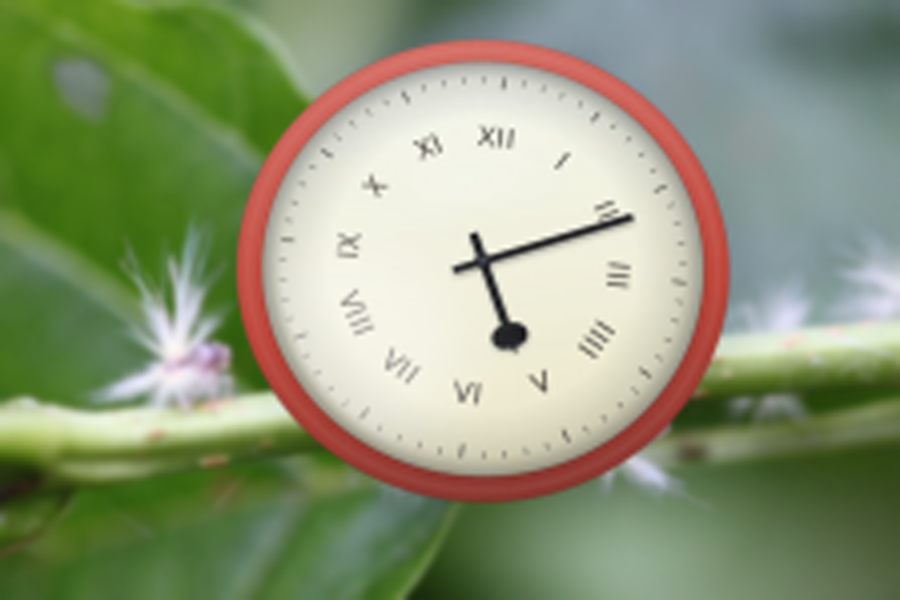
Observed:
5:11
